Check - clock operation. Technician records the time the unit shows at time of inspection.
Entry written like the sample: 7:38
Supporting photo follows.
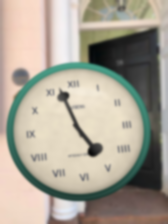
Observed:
4:57
